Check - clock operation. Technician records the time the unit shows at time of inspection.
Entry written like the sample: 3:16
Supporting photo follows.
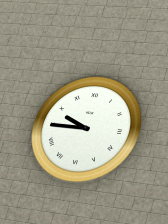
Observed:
9:45
